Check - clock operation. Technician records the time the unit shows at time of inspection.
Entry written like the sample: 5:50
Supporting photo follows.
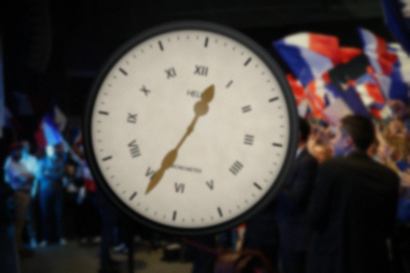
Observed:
12:34
